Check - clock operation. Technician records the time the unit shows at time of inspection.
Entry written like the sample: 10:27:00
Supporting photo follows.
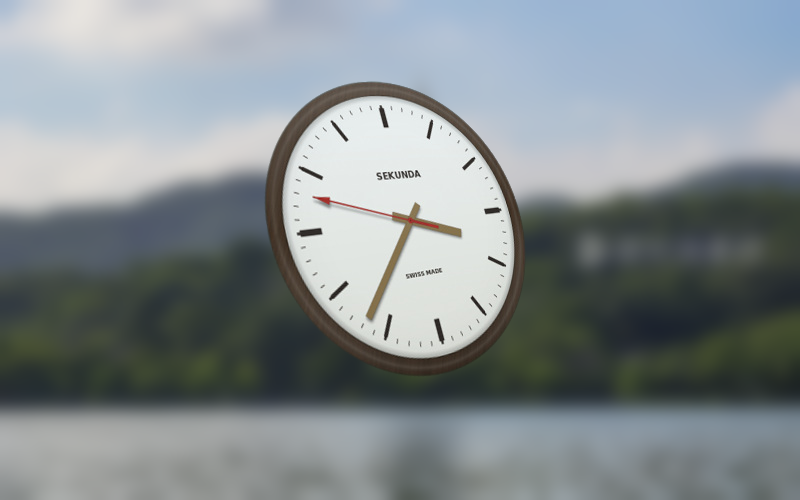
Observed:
3:36:48
